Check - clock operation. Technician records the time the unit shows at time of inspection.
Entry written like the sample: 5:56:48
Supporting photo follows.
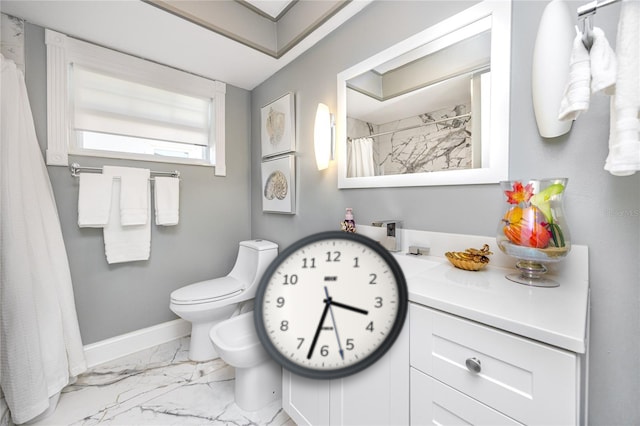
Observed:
3:32:27
